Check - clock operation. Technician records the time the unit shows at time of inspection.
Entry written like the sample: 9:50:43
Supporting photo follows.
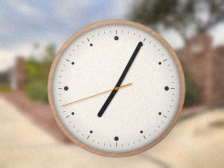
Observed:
7:04:42
